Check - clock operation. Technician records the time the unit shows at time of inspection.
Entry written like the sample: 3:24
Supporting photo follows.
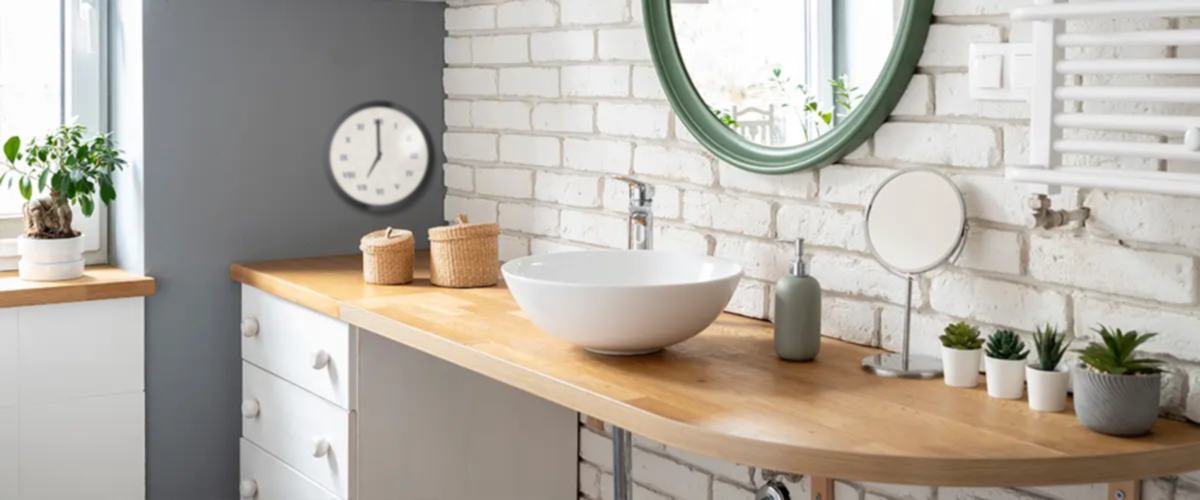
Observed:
7:00
